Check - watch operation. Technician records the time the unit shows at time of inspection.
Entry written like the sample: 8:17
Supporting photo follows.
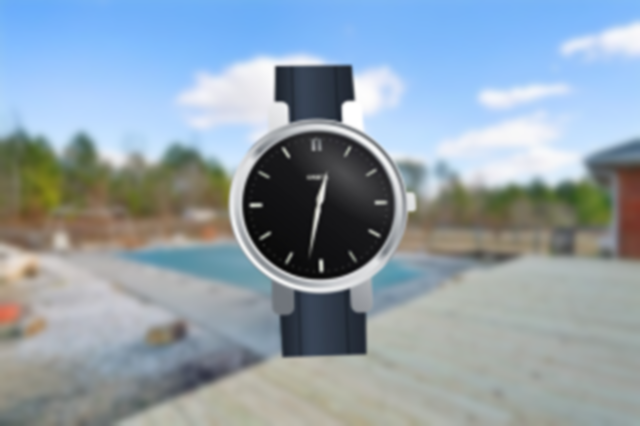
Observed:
12:32
